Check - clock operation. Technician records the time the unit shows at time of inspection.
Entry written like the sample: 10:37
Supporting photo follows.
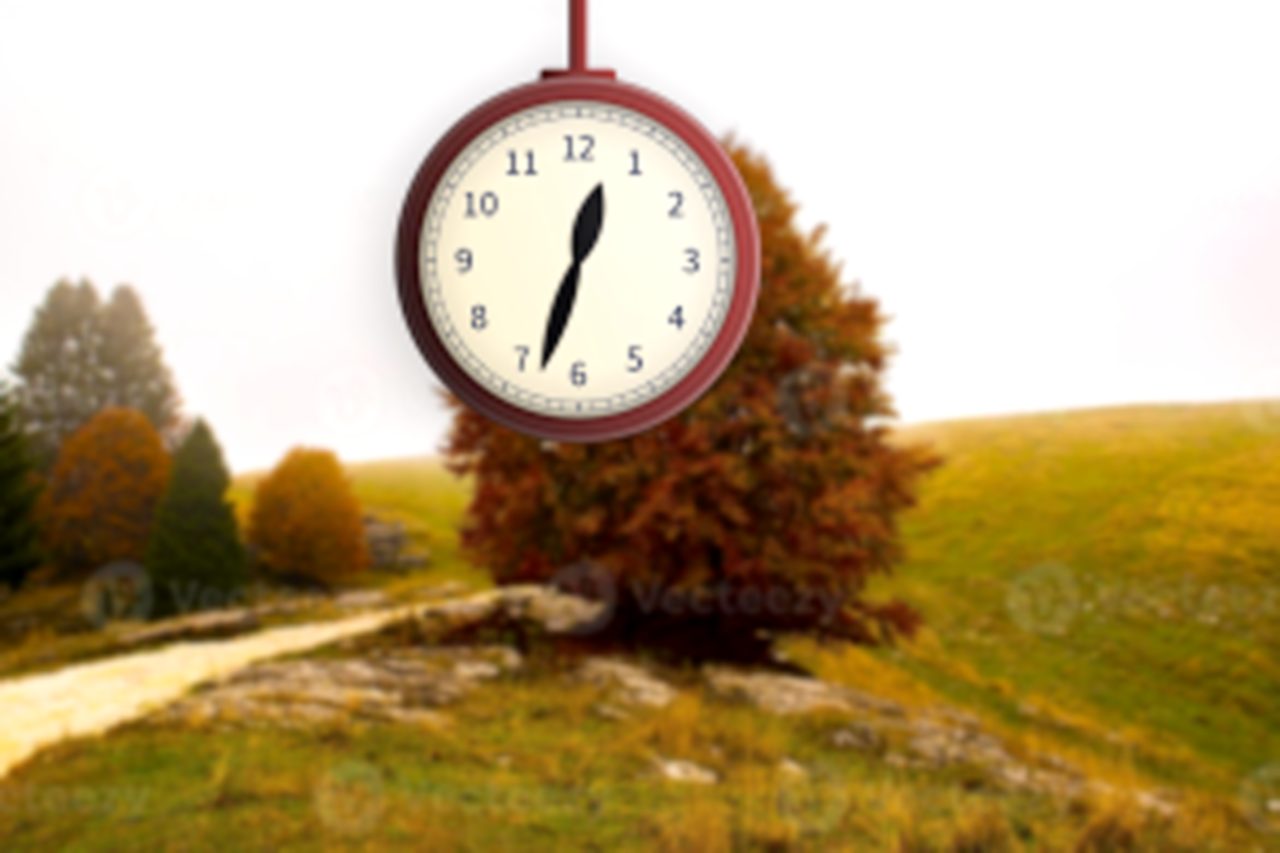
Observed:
12:33
